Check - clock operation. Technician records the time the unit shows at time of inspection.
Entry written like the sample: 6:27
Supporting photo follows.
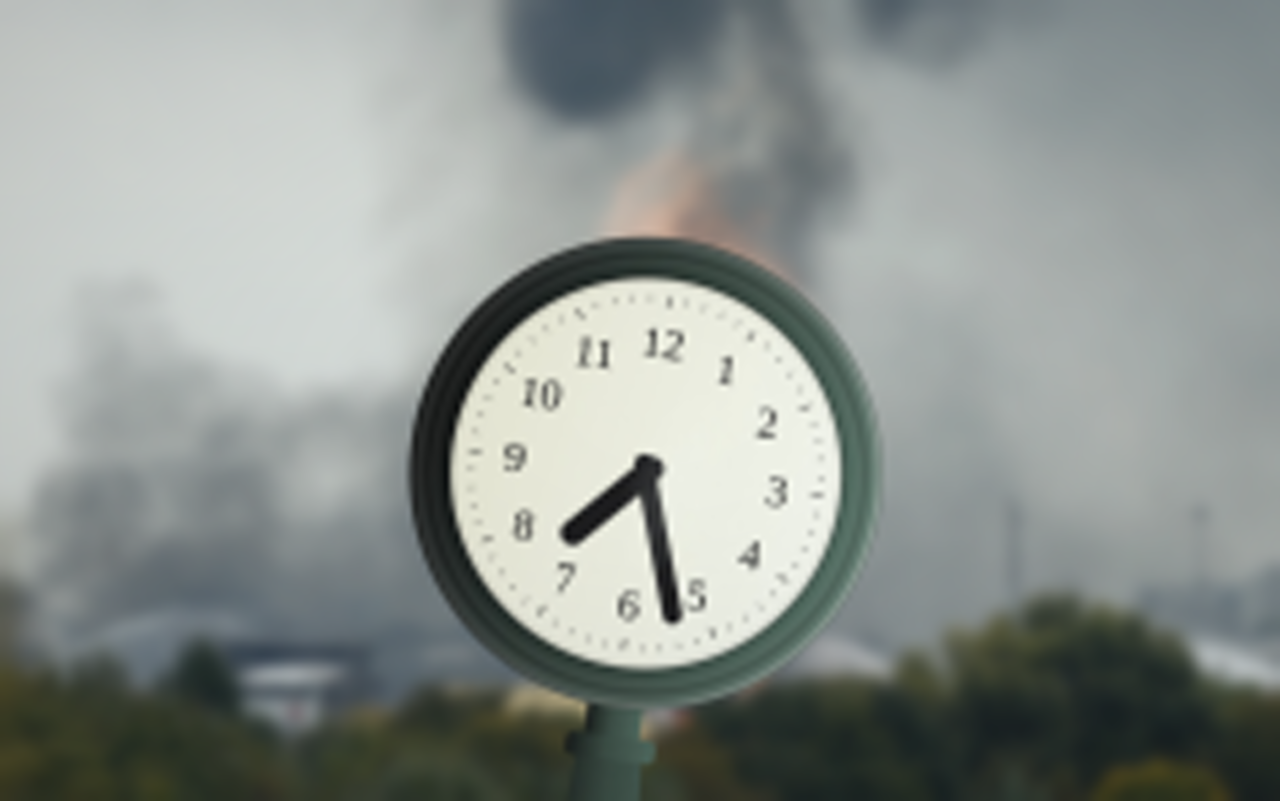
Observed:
7:27
